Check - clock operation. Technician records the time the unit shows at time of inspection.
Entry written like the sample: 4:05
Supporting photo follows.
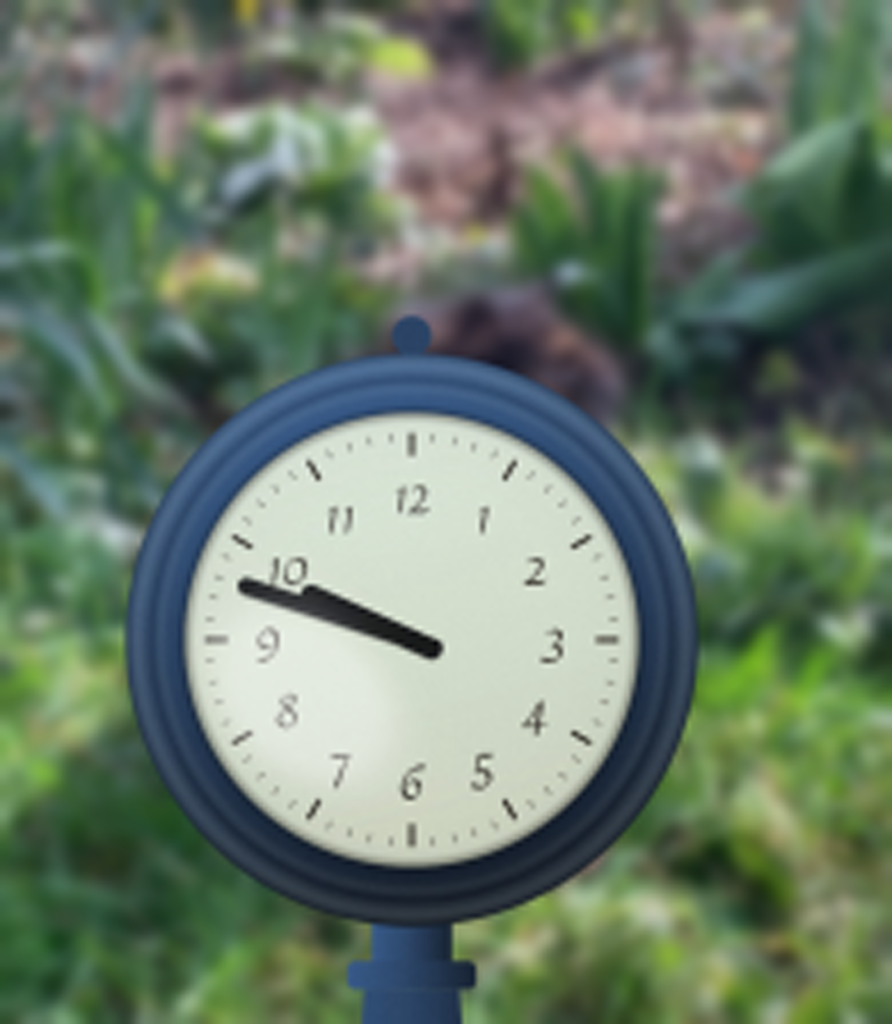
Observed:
9:48
